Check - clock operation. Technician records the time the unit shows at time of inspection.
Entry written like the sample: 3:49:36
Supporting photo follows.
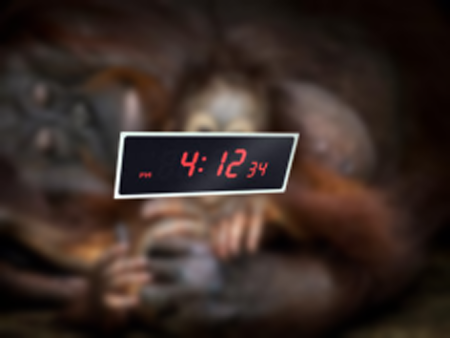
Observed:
4:12:34
